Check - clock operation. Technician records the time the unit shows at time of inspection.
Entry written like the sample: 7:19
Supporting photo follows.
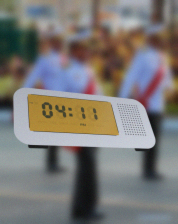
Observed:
4:11
